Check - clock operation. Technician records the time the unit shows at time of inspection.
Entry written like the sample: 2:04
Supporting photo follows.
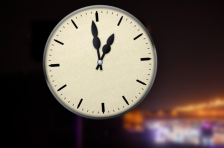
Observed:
12:59
